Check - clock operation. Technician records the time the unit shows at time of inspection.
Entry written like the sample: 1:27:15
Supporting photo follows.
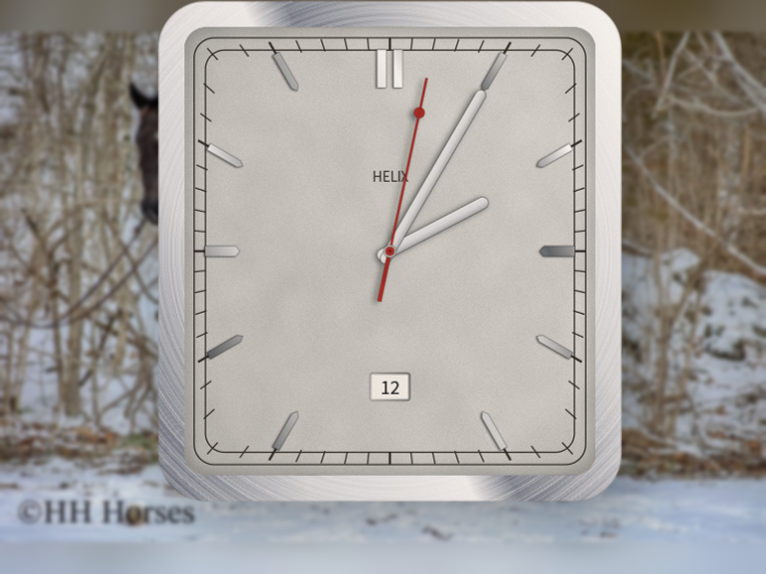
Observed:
2:05:02
